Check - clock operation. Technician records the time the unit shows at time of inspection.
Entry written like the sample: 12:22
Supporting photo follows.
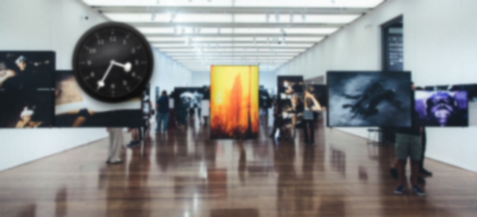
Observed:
3:35
